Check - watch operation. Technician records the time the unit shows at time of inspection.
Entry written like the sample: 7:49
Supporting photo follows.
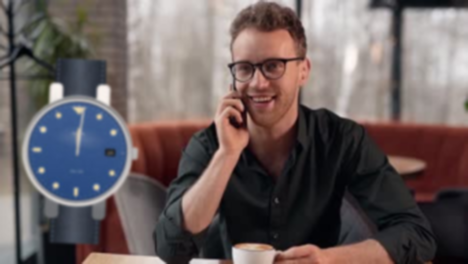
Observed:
12:01
